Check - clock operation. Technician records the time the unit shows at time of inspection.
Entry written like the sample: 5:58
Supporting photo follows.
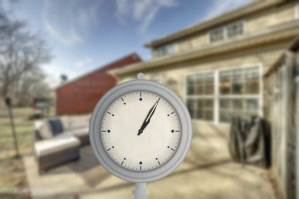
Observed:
1:05
